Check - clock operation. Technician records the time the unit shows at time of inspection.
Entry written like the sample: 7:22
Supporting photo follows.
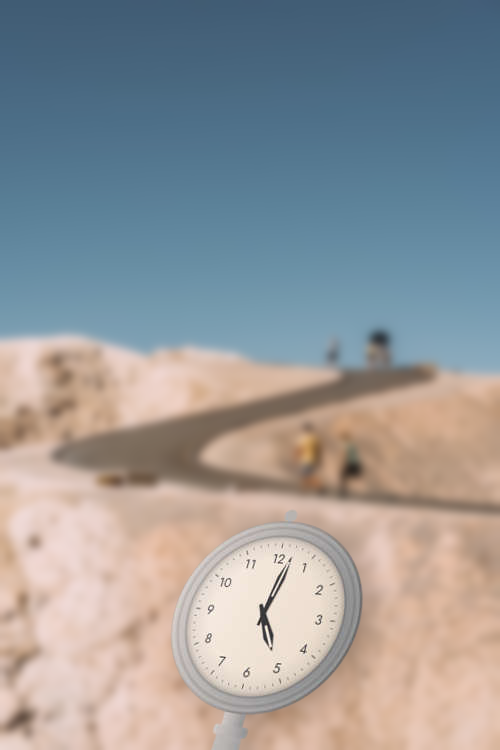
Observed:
5:02
